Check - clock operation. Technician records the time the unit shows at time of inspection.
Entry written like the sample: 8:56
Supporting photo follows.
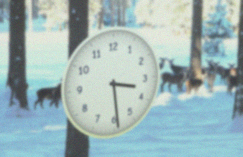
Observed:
3:29
